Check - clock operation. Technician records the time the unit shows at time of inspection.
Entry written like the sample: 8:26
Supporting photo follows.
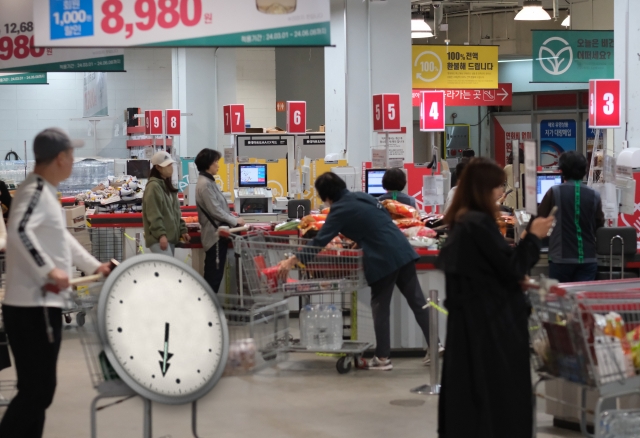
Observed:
6:33
